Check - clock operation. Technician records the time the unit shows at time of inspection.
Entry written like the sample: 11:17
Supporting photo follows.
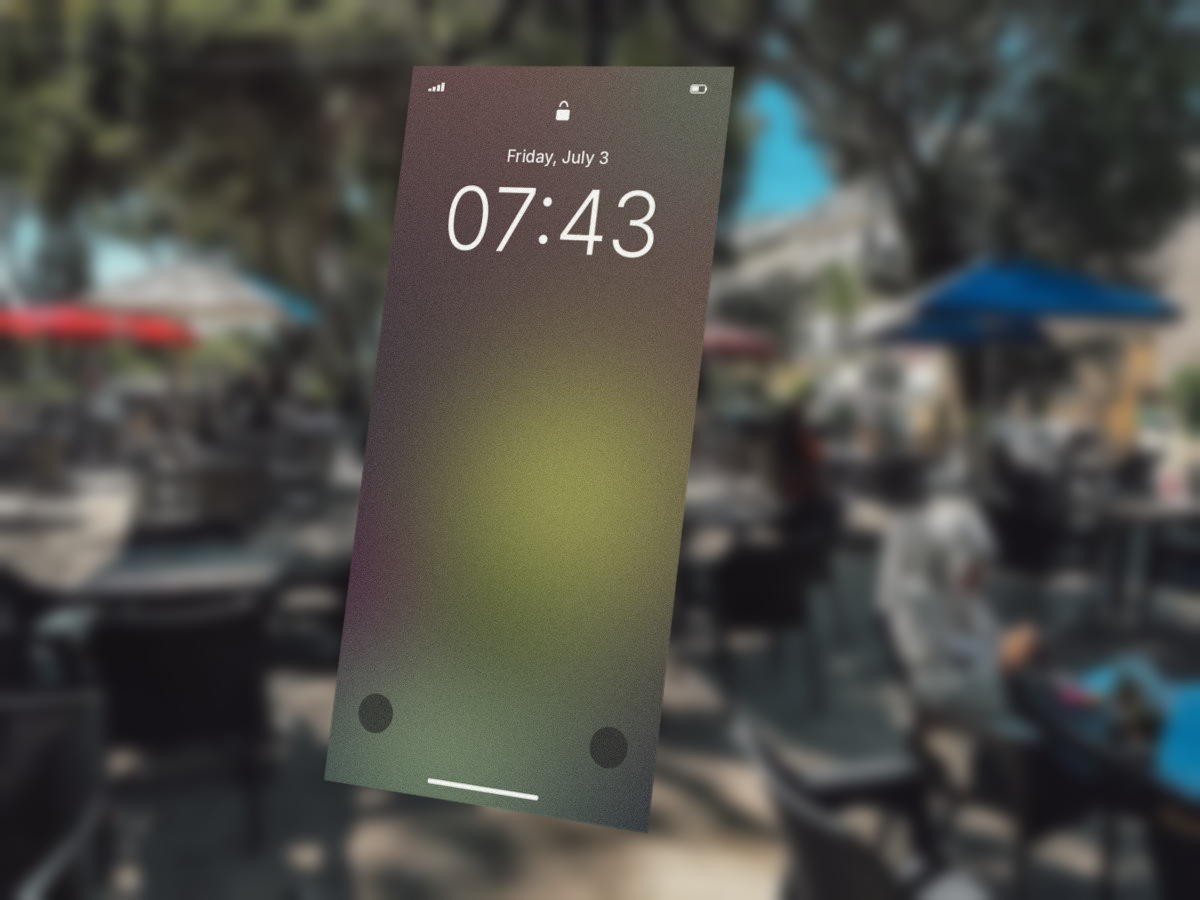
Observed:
7:43
